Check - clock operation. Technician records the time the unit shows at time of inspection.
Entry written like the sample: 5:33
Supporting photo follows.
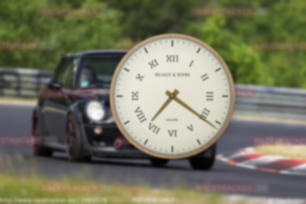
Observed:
7:21
